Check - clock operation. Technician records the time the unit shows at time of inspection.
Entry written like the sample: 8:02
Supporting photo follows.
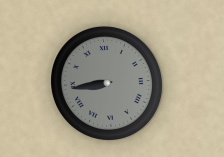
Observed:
8:44
